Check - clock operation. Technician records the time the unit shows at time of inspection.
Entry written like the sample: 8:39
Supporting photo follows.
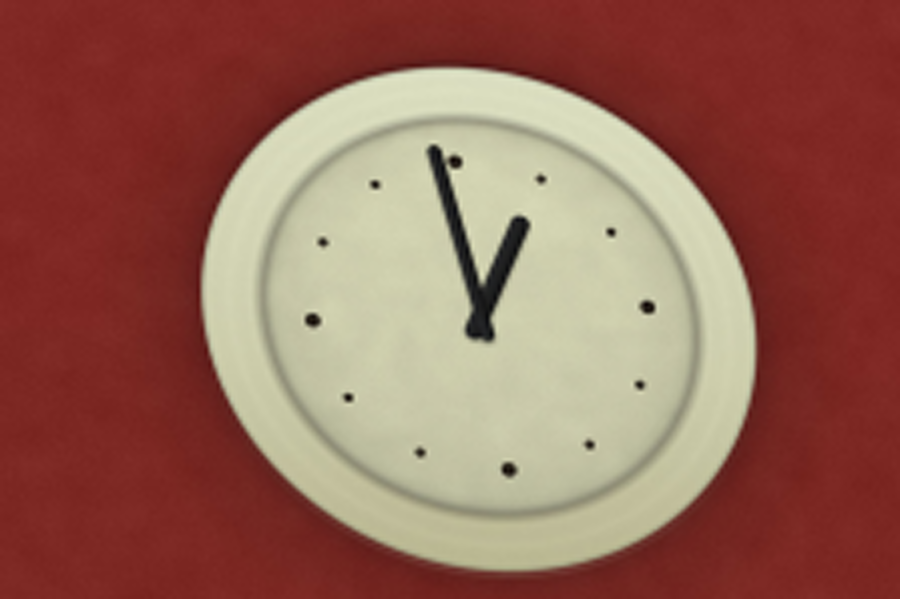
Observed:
12:59
